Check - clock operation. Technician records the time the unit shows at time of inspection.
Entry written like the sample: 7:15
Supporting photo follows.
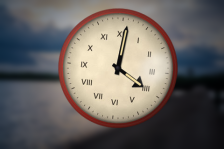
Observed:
4:01
